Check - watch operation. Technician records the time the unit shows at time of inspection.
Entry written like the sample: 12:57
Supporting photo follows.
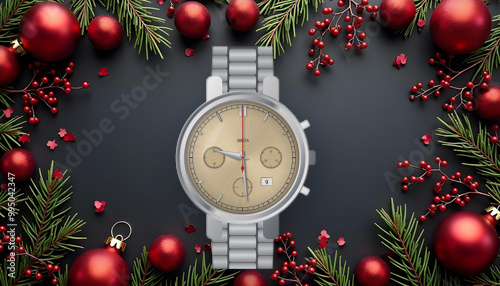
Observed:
9:29
